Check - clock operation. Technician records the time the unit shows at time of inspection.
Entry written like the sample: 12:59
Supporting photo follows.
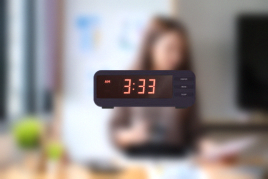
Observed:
3:33
